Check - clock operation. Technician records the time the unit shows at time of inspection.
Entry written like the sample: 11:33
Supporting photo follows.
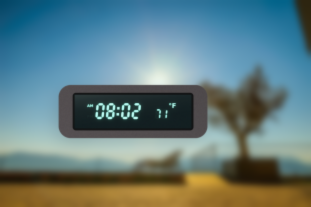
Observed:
8:02
